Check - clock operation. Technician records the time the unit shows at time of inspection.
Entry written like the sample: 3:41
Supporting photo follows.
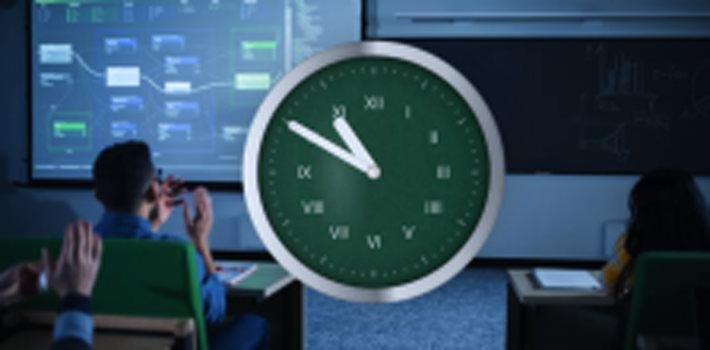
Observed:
10:50
